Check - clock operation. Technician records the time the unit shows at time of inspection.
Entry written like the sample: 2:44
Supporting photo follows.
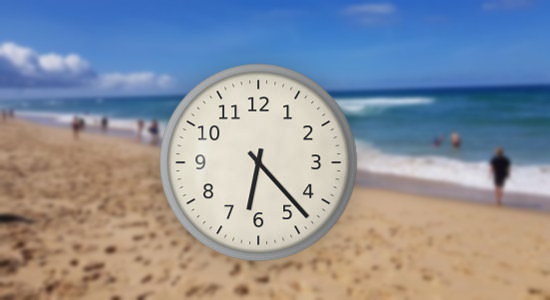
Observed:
6:23
